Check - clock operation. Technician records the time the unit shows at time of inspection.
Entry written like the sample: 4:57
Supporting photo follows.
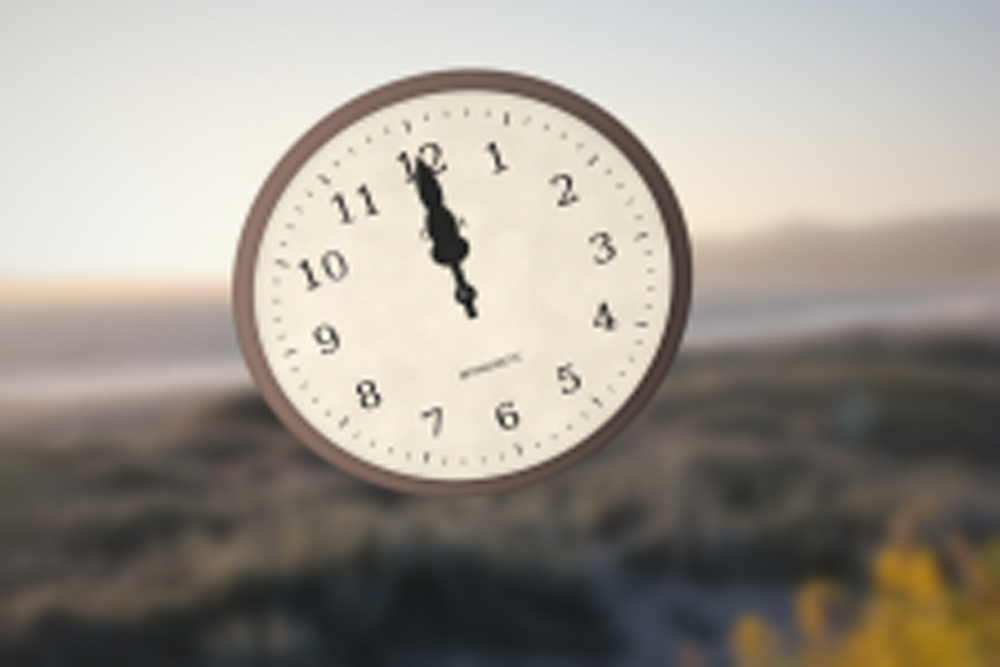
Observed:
12:00
